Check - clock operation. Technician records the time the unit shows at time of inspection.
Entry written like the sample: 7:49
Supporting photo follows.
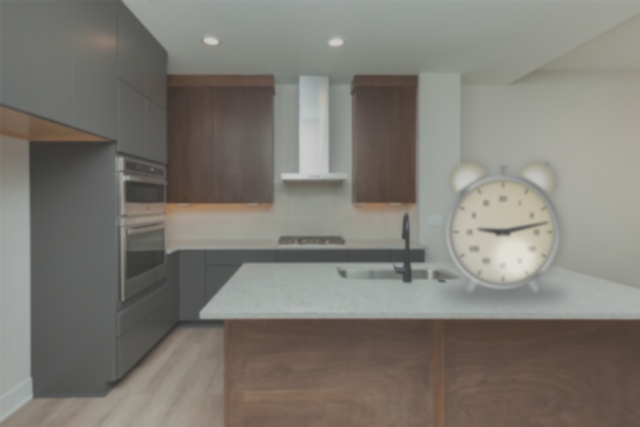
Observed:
9:13
